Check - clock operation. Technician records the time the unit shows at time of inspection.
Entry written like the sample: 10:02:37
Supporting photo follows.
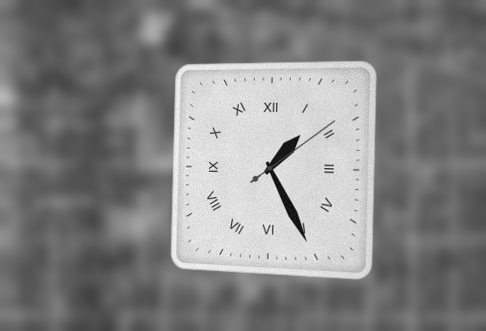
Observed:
1:25:09
